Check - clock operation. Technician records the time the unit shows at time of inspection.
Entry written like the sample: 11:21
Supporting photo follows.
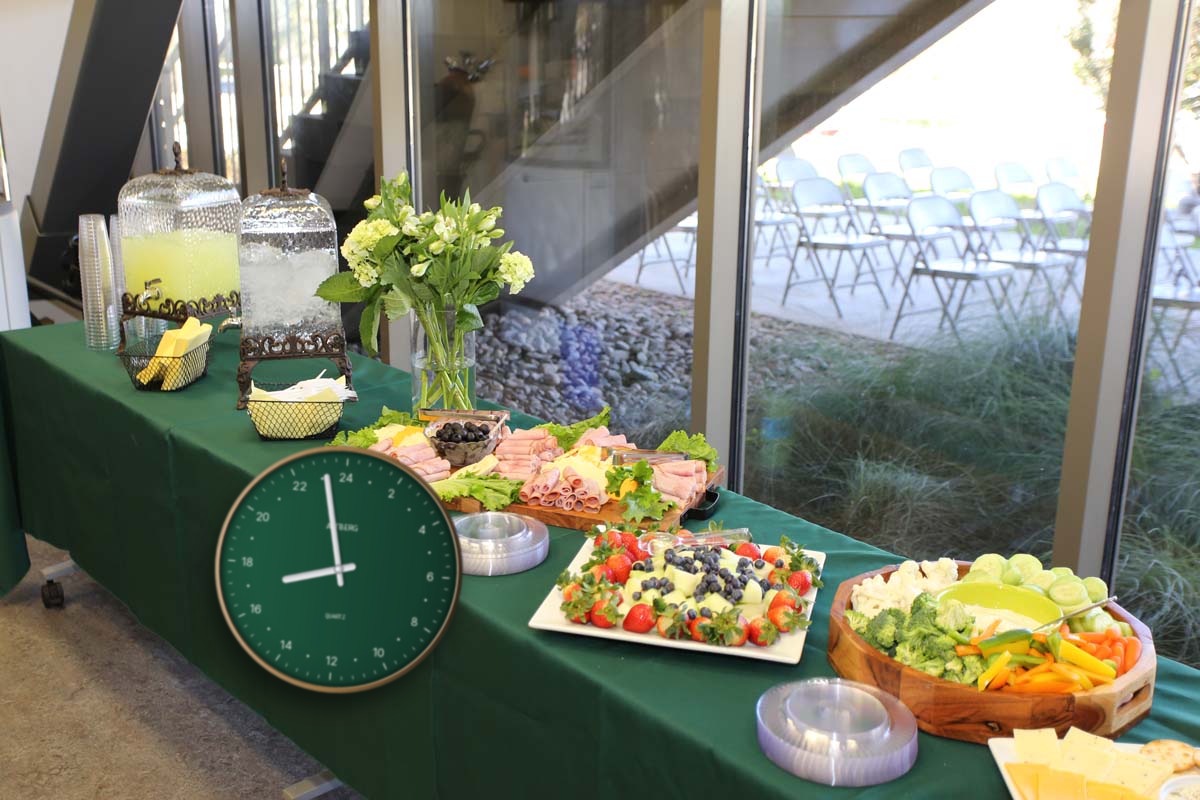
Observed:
16:58
